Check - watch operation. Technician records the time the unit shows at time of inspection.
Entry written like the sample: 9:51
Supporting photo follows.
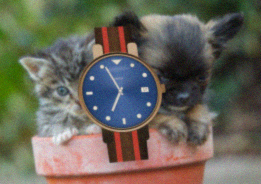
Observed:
6:56
